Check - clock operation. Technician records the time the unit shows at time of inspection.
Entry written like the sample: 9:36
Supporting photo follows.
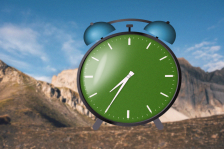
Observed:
7:35
